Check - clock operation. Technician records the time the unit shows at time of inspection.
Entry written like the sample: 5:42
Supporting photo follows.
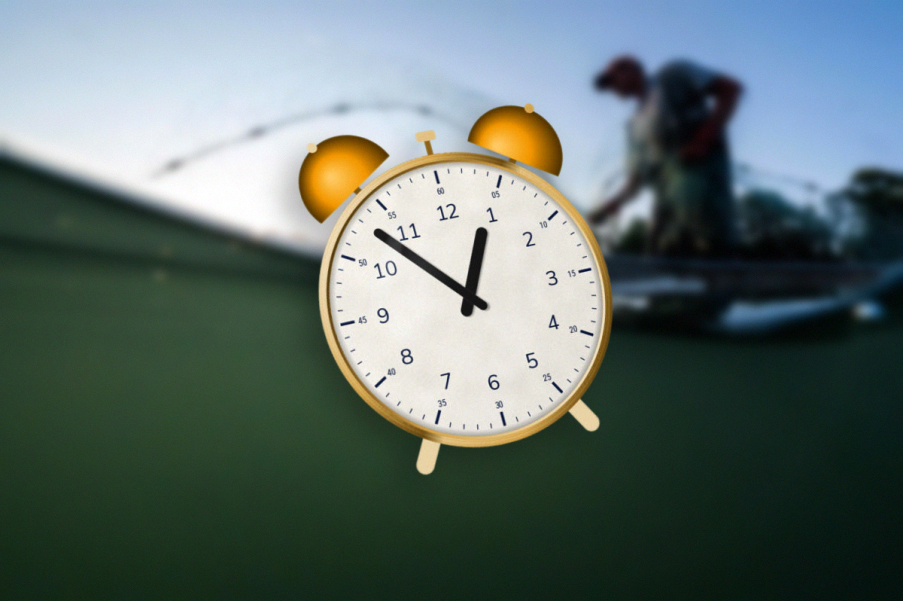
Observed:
12:53
